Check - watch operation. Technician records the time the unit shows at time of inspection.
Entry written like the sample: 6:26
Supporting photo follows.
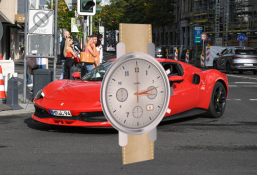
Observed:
3:13
